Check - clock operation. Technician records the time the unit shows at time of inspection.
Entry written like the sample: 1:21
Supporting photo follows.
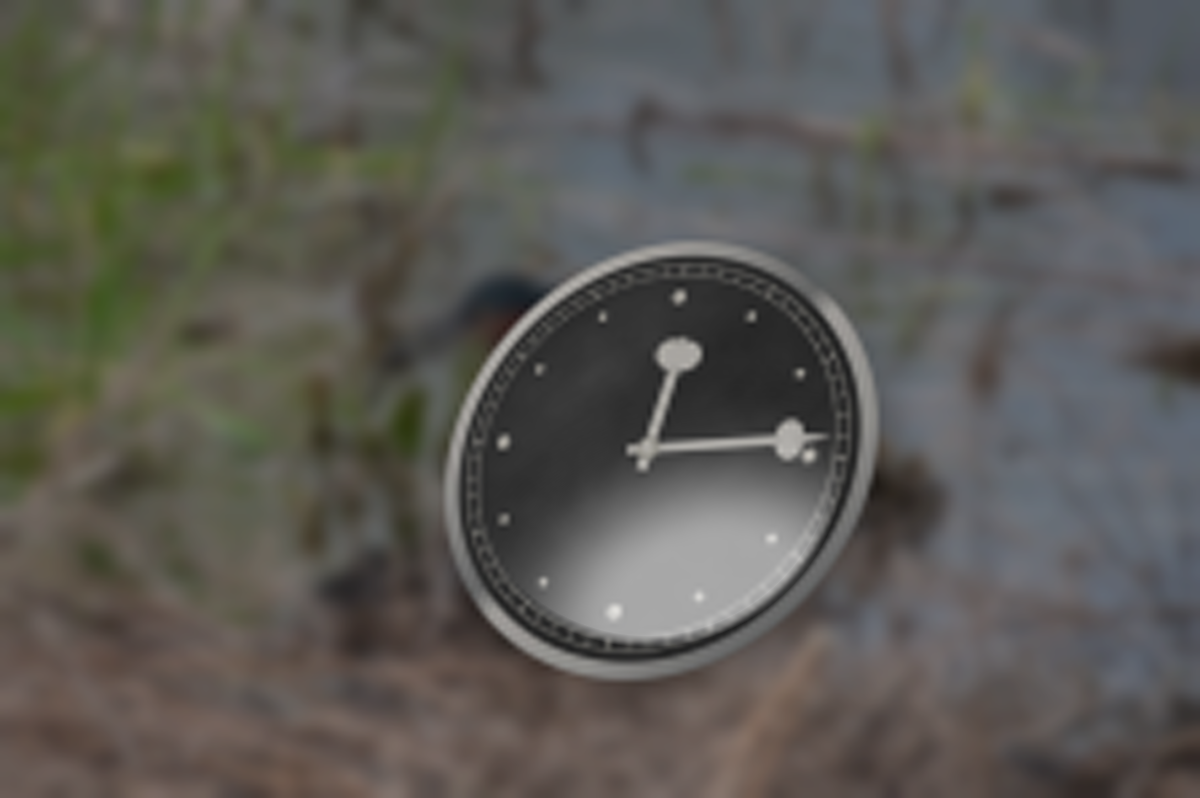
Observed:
12:14
